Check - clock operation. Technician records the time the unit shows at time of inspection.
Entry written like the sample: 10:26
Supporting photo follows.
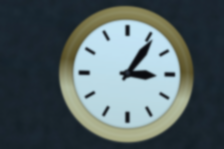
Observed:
3:06
